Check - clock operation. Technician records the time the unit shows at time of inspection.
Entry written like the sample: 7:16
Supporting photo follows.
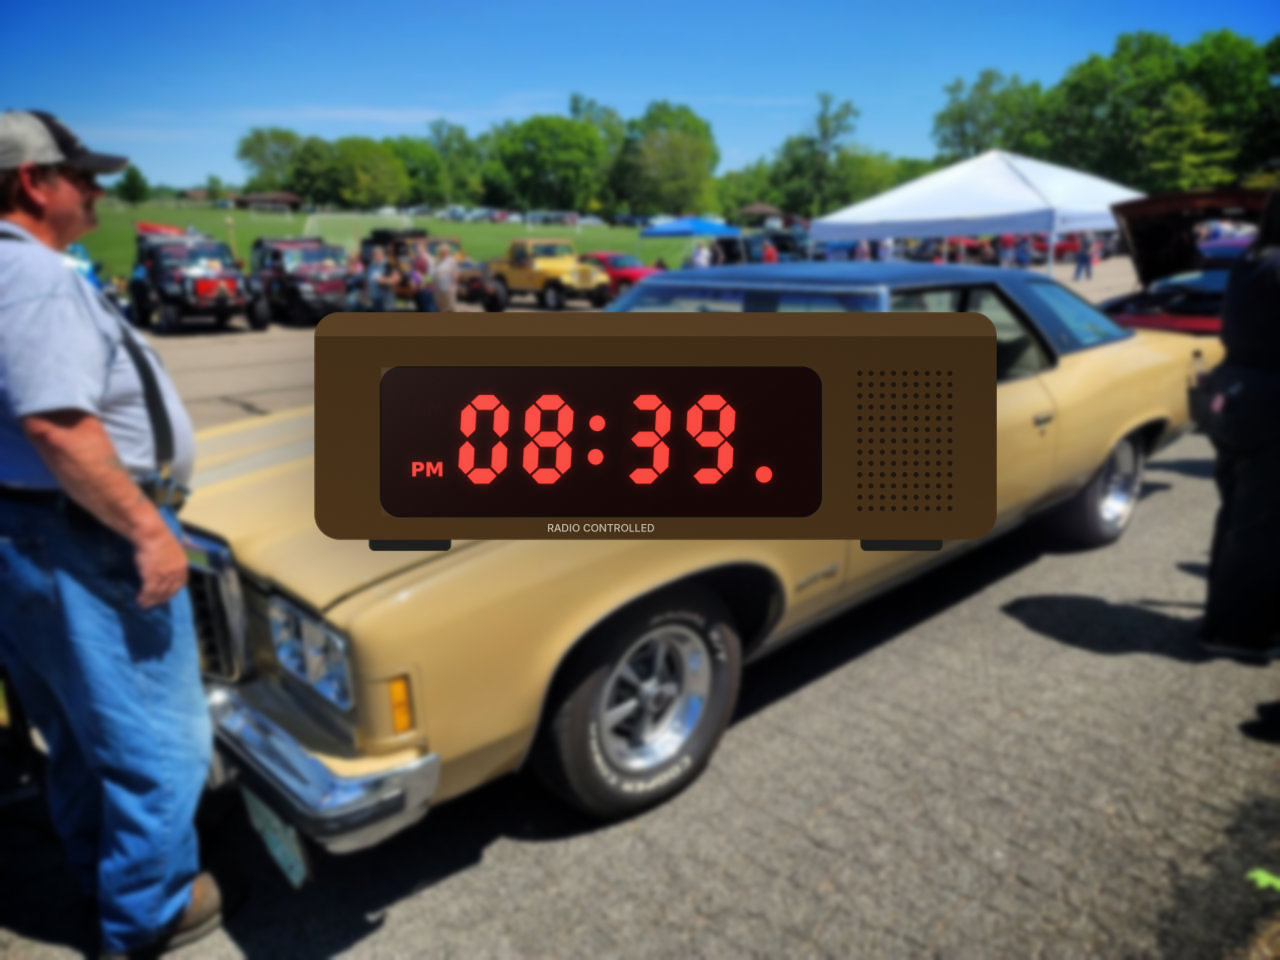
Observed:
8:39
